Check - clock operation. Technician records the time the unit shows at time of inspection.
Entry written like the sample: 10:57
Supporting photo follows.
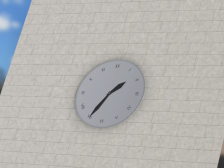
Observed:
1:35
